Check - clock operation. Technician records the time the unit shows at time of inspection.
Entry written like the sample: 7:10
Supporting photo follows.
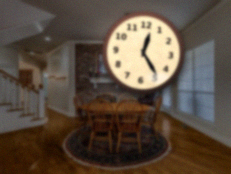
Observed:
12:24
